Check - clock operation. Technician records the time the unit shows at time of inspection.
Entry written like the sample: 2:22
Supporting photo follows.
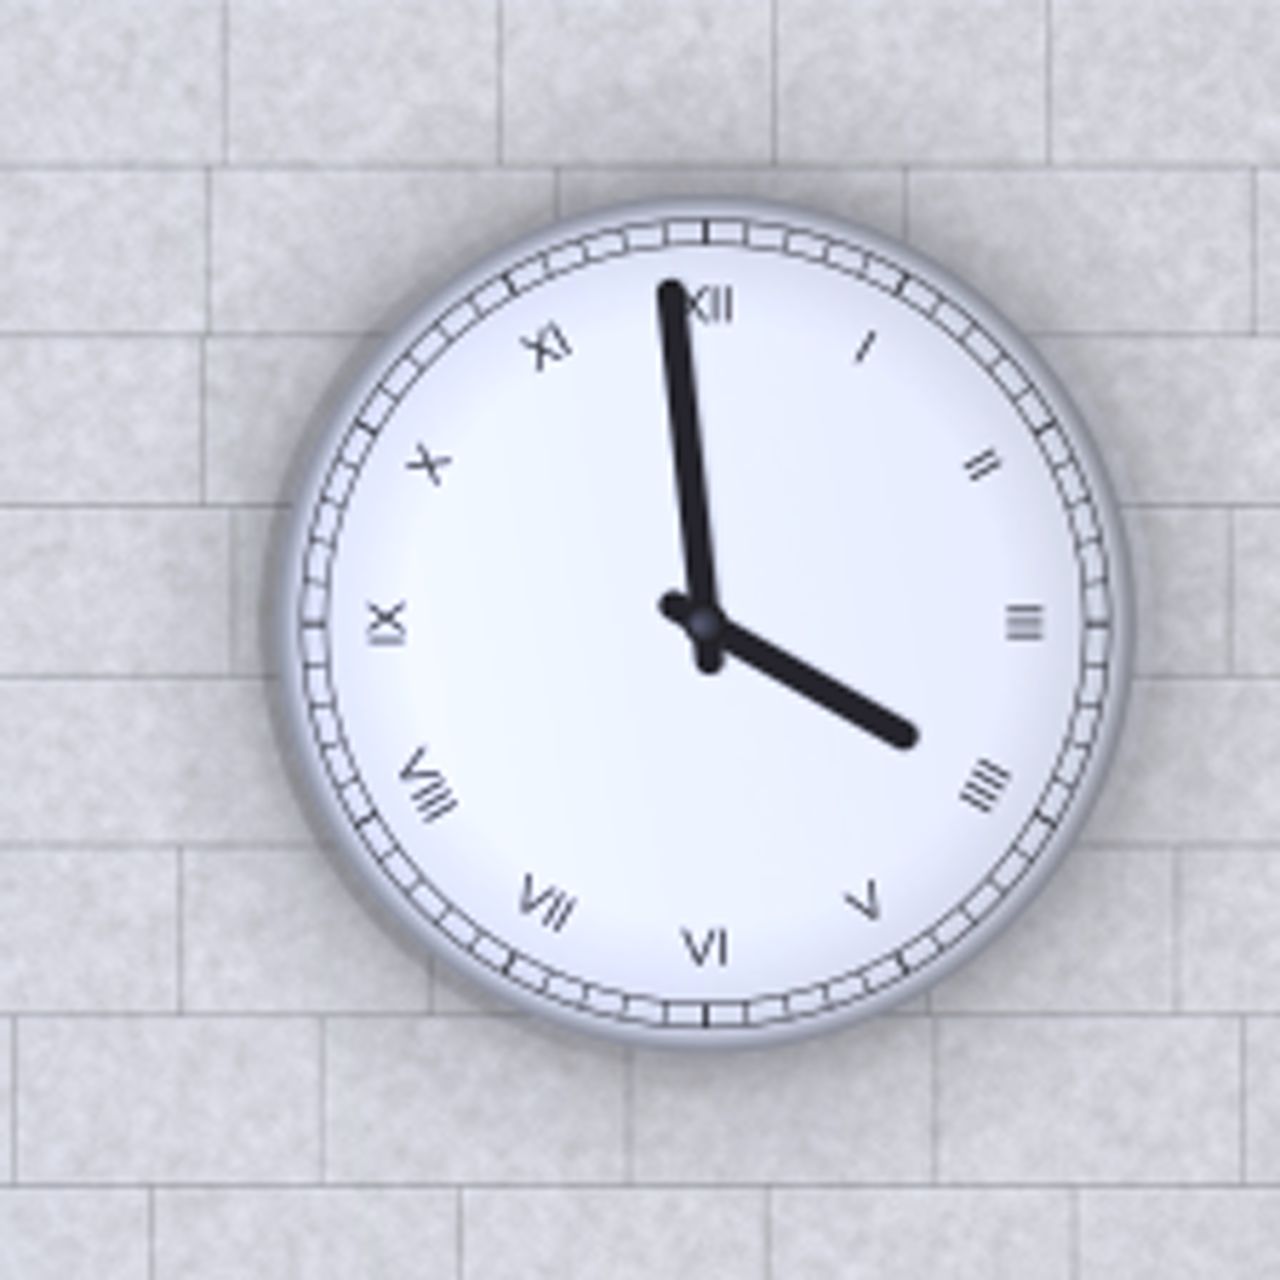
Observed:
3:59
